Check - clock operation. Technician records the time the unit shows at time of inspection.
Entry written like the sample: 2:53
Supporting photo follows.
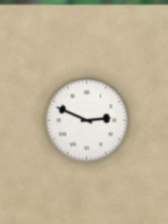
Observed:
2:49
